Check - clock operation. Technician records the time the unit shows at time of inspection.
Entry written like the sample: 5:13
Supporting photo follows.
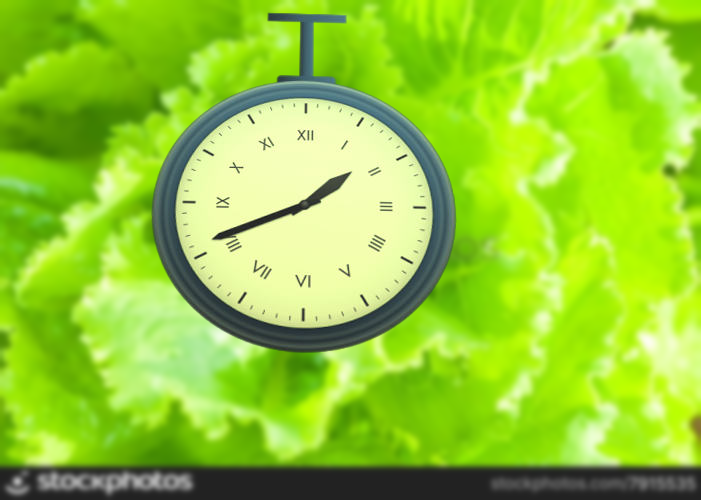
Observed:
1:41
